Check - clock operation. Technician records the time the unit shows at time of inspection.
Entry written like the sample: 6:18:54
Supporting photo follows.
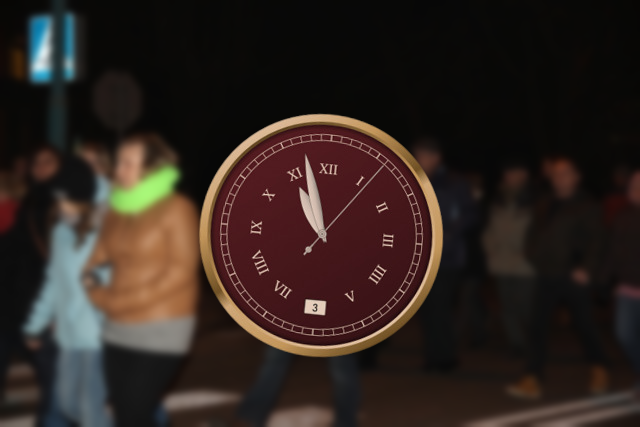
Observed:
10:57:06
